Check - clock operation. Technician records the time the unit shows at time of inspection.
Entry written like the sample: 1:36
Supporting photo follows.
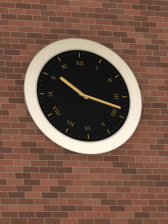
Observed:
10:18
